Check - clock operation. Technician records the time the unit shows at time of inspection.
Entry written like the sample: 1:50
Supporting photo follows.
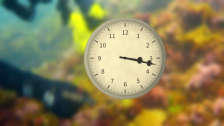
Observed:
3:17
